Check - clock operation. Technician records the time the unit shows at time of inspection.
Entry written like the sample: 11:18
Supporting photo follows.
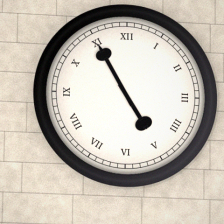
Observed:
4:55
